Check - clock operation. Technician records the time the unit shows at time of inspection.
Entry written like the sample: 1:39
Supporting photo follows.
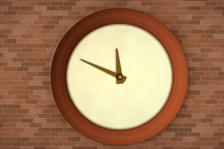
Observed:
11:49
